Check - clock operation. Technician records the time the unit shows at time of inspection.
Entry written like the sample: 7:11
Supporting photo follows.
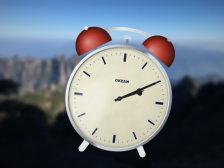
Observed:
2:10
